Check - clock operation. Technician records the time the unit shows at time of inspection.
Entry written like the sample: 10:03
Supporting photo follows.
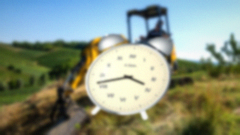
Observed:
3:42
